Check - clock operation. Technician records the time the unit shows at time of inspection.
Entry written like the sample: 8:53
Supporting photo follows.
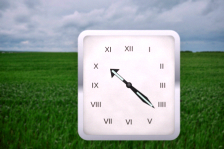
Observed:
10:22
